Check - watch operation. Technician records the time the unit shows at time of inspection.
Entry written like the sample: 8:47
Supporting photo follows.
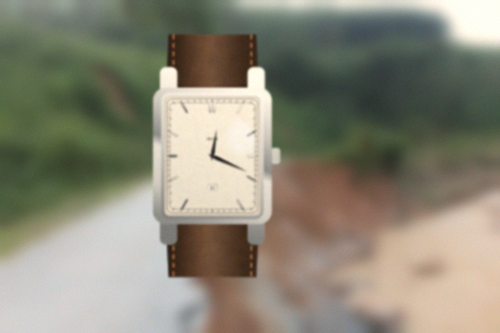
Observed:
12:19
